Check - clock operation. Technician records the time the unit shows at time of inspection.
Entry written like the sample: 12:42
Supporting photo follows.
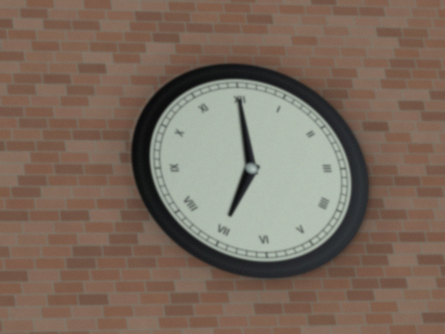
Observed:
7:00
